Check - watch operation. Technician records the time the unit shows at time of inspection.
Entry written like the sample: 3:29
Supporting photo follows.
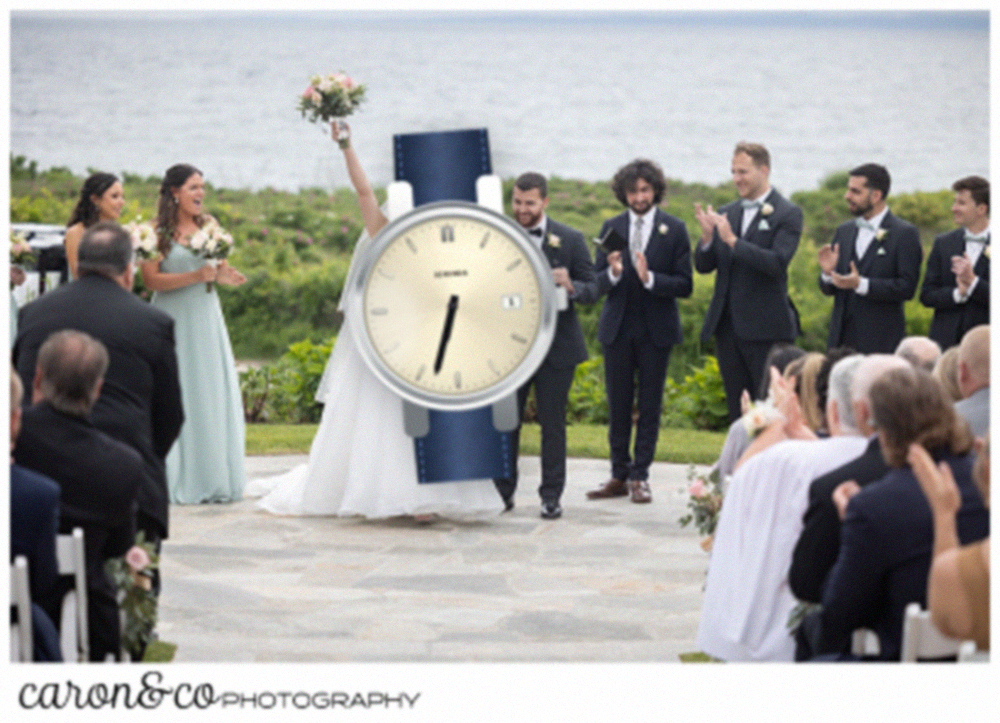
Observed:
6:33
